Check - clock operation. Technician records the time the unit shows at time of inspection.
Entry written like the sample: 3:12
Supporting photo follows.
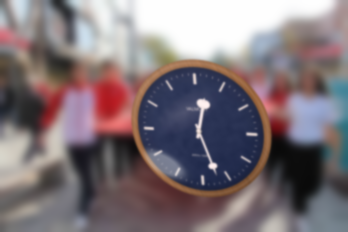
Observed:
12:27
